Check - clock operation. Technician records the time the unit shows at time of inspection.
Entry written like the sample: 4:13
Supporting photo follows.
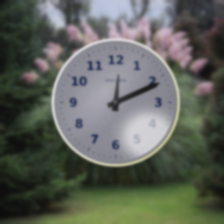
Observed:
12:11
